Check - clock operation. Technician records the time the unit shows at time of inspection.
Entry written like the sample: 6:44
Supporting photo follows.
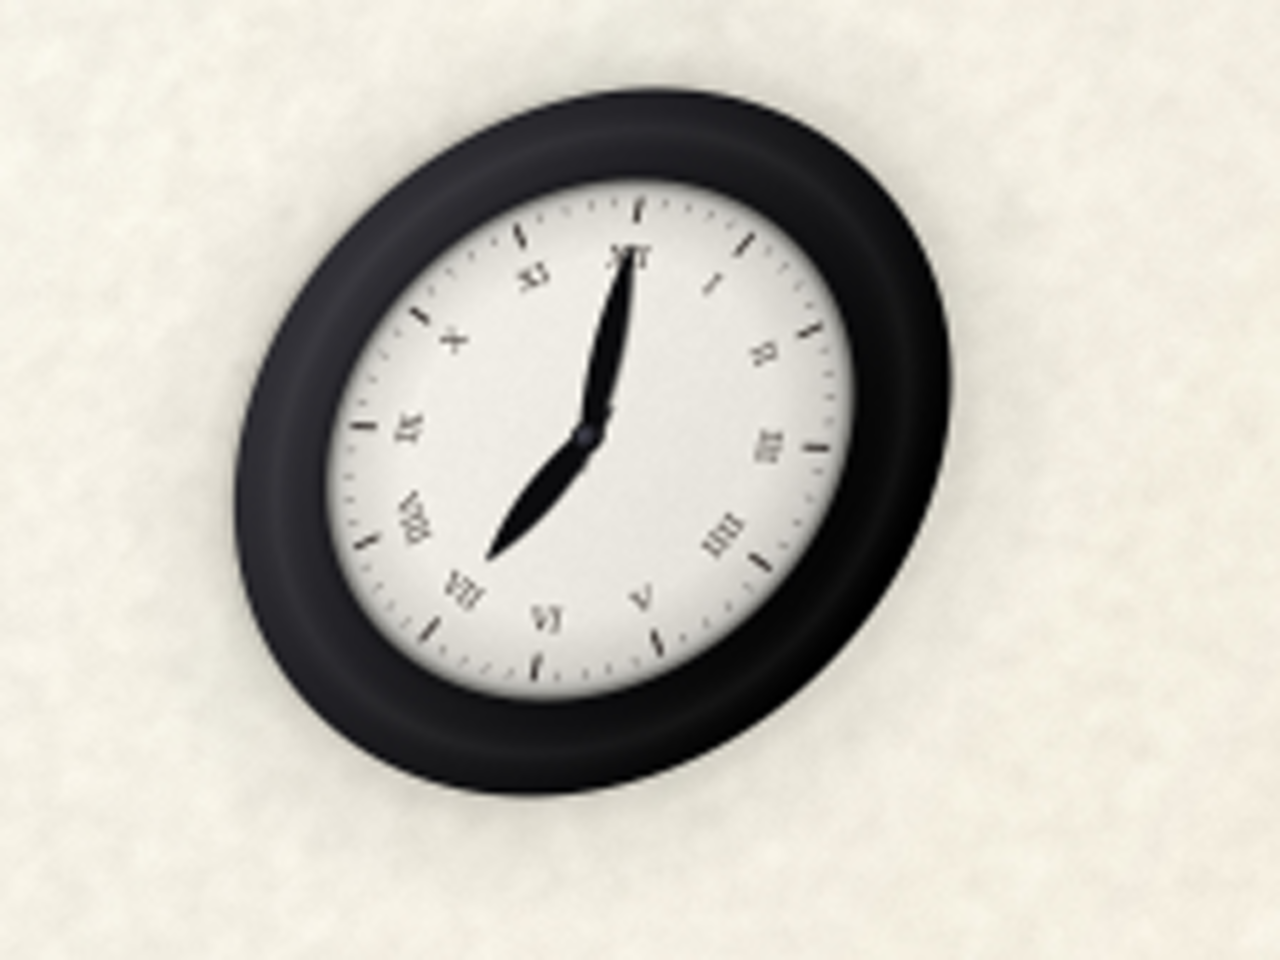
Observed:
7:00
